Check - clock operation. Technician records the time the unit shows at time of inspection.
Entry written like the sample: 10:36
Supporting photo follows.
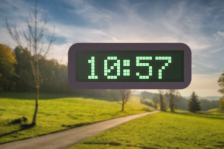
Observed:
10:57
